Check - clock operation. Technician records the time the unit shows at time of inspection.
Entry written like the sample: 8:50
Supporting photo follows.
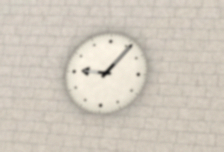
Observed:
9:06
